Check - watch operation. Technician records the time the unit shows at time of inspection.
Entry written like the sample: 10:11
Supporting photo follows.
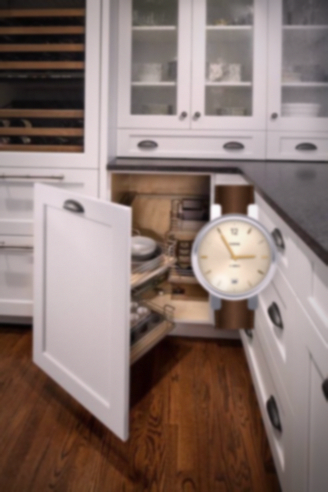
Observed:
2:55
